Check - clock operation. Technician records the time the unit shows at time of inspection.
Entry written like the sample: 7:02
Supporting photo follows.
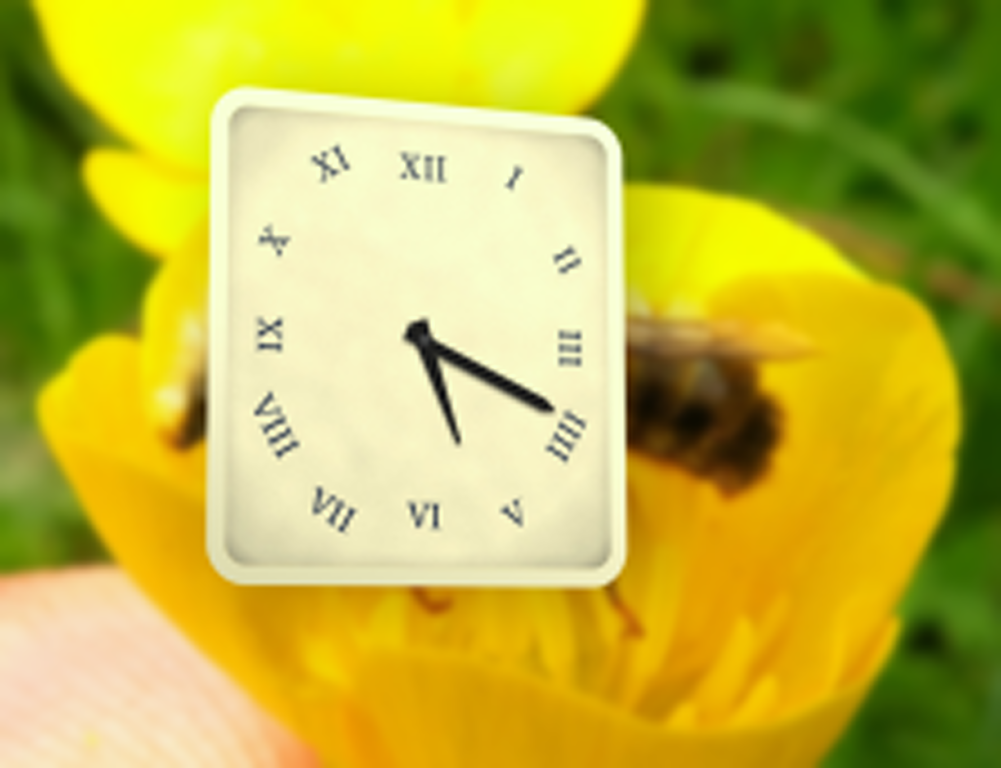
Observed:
5:19
